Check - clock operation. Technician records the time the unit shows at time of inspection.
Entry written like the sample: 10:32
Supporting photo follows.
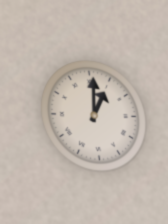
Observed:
1:01
